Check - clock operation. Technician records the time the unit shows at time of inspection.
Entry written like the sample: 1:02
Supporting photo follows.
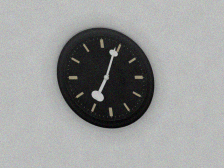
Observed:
7:04
